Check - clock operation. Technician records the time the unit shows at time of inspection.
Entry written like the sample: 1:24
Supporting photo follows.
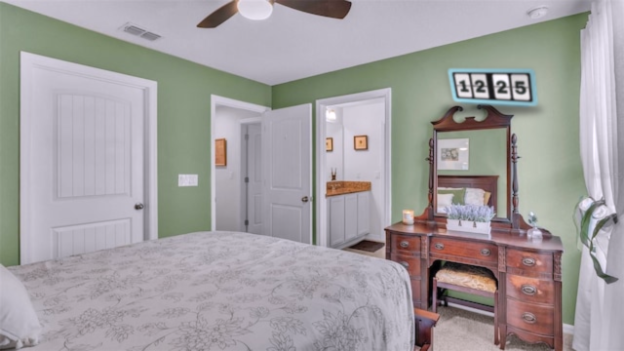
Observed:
12:25
